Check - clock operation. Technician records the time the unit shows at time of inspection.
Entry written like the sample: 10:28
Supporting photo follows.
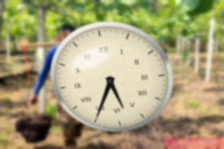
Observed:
5:35
